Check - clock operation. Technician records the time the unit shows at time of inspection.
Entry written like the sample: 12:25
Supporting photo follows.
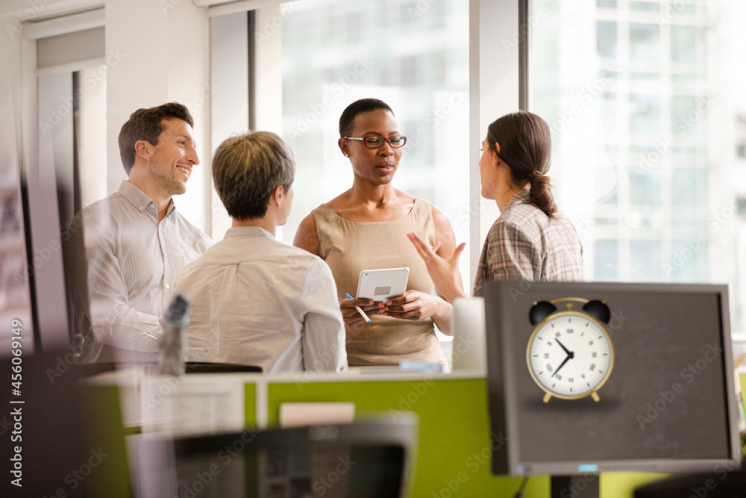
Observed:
10:37
